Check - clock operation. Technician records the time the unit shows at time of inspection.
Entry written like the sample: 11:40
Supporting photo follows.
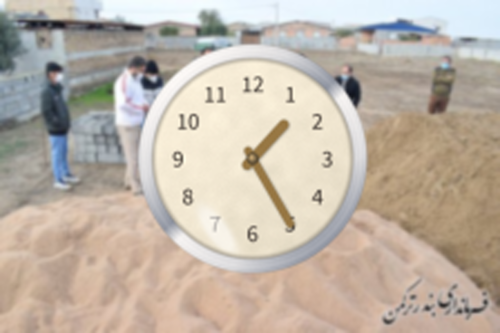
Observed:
1:25
